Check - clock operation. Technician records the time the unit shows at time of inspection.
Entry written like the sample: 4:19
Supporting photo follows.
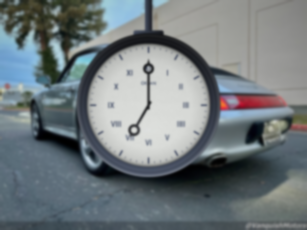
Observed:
7:00
